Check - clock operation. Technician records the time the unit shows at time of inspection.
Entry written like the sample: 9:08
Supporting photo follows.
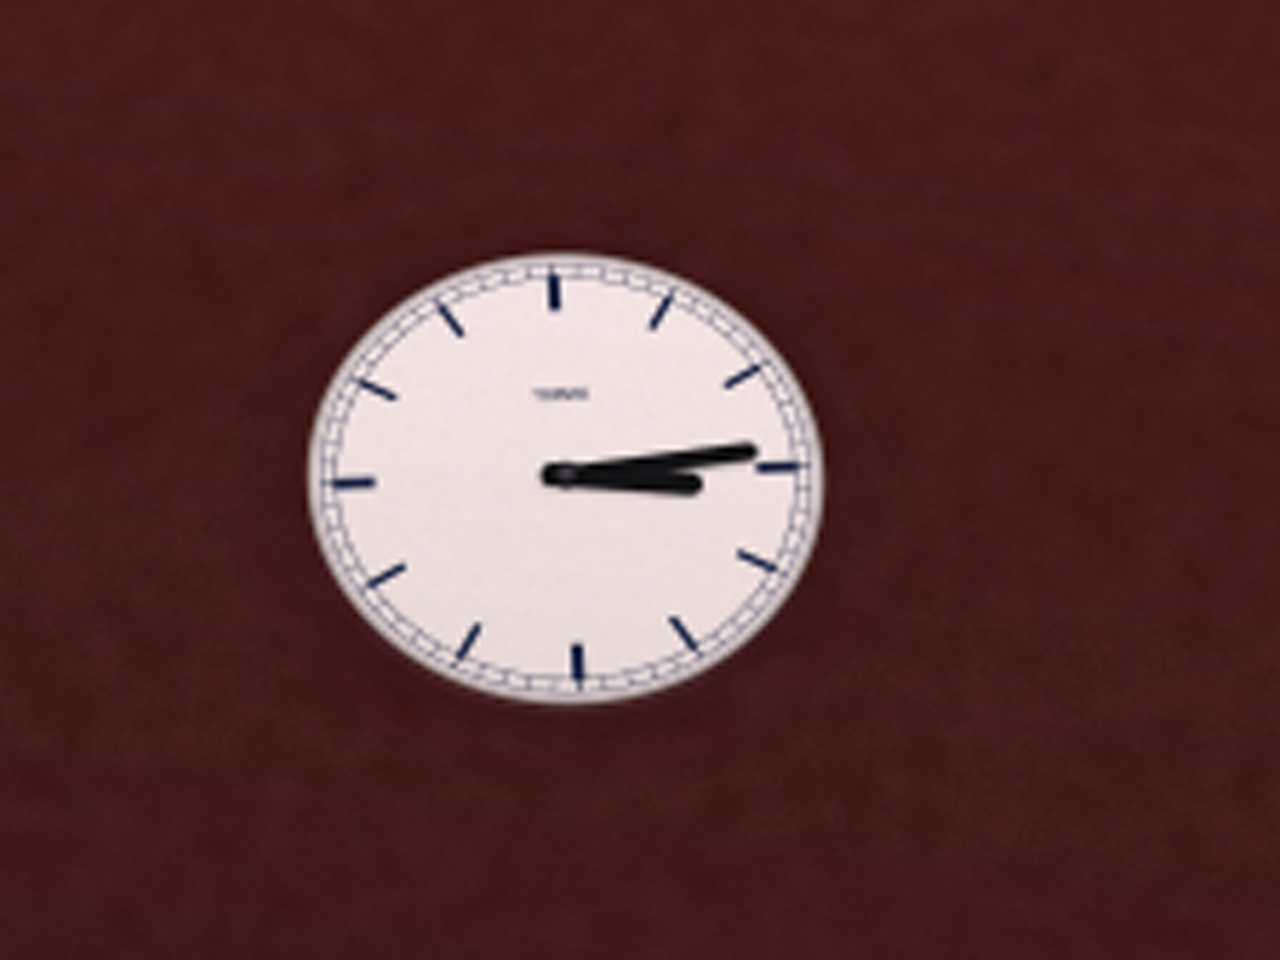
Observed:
3:14
